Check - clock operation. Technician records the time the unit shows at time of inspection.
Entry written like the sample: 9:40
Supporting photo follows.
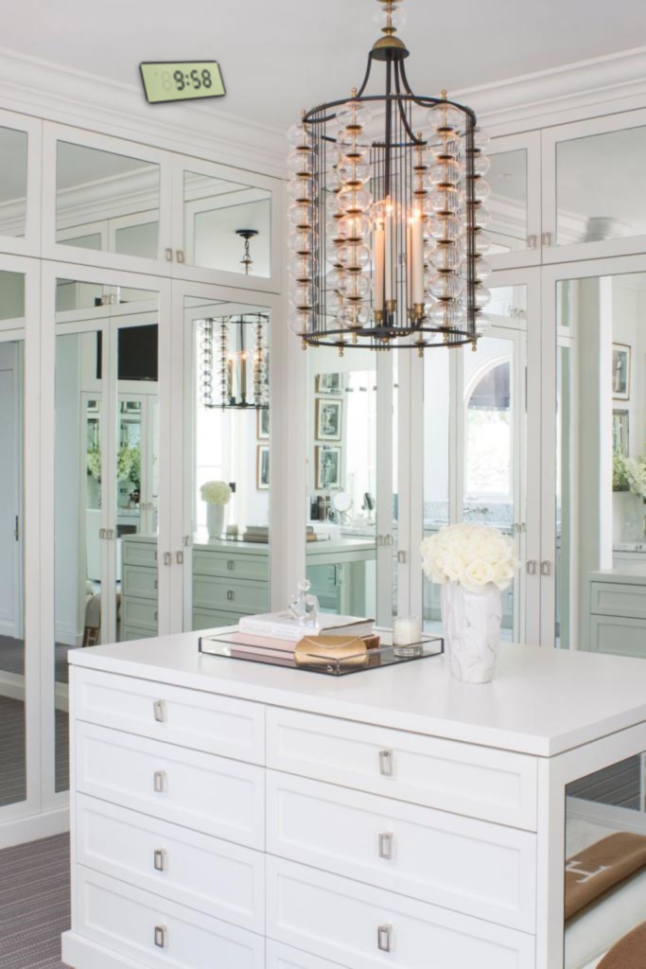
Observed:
9:58
